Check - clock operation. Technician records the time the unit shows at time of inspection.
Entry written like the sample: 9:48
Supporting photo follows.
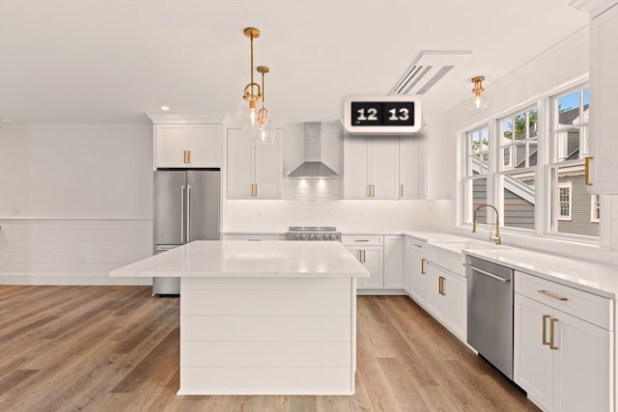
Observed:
12:13
